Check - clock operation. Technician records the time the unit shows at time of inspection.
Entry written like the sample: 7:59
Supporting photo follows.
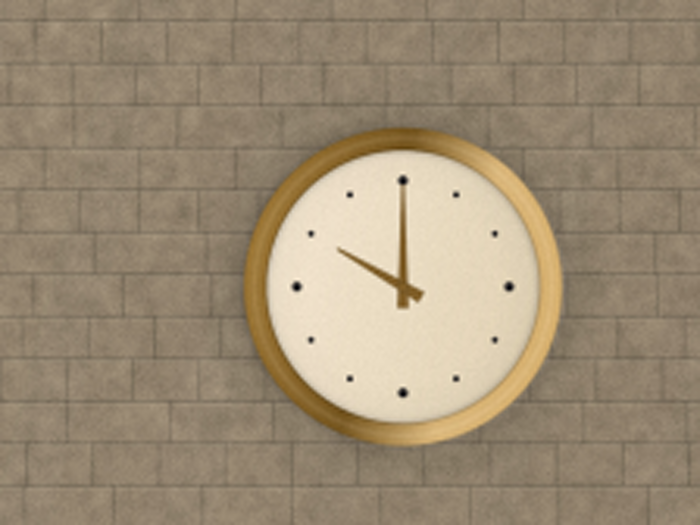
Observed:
10:00
